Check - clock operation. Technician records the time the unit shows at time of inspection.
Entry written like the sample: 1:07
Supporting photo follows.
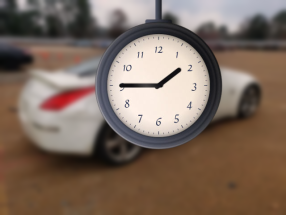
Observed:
1:45
